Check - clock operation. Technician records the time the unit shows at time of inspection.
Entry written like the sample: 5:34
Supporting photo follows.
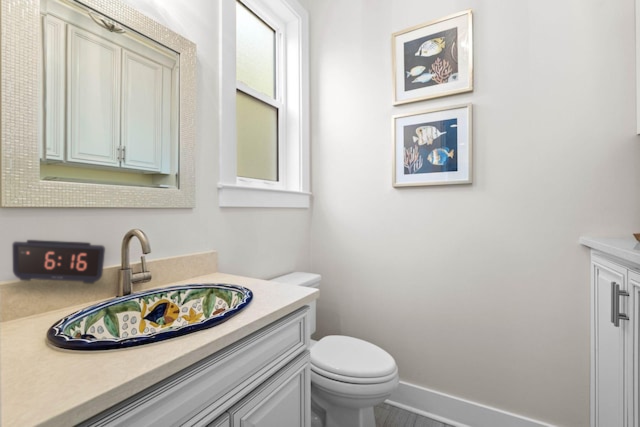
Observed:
6:16
